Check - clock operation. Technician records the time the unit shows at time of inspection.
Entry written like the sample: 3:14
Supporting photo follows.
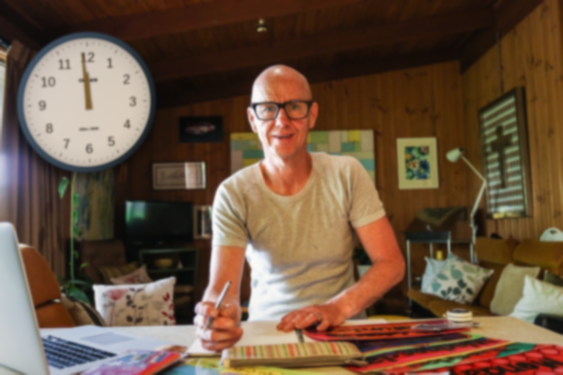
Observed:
11:59
